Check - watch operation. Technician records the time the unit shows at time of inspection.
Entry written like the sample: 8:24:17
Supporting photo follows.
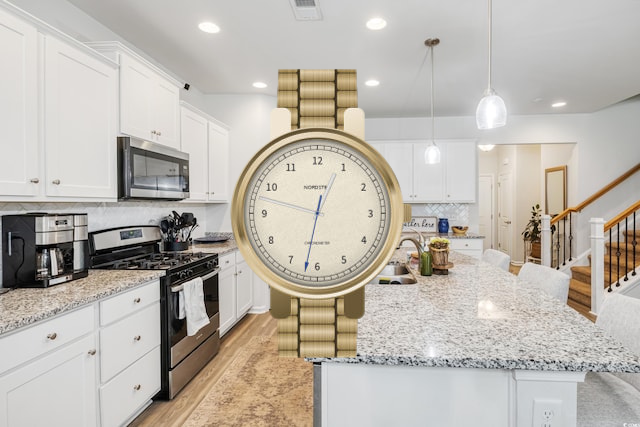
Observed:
12:47:32
